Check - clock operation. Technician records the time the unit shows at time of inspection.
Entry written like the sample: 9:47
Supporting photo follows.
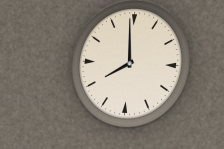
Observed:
7:59
